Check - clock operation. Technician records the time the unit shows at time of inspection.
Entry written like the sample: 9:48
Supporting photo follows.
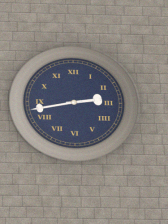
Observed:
2:43
